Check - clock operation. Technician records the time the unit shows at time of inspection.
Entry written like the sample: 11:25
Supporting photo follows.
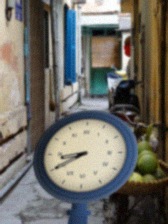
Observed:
8:40
